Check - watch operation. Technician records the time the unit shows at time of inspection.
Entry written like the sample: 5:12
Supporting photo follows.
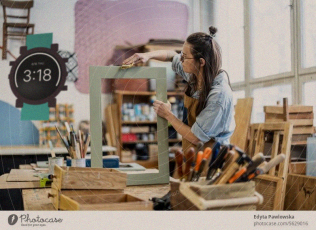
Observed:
3:18
